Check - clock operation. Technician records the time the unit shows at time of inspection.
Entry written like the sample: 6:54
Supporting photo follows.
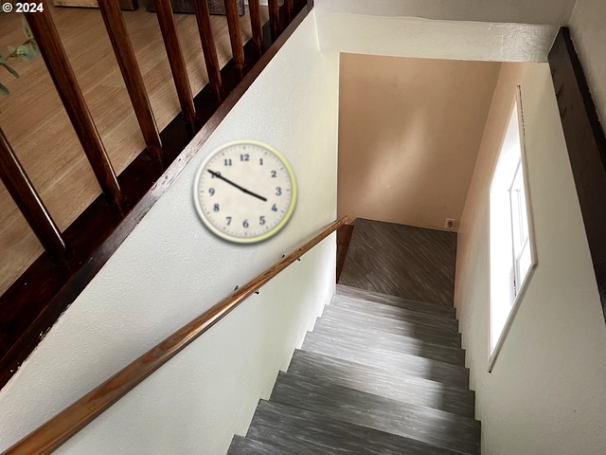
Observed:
3:50
